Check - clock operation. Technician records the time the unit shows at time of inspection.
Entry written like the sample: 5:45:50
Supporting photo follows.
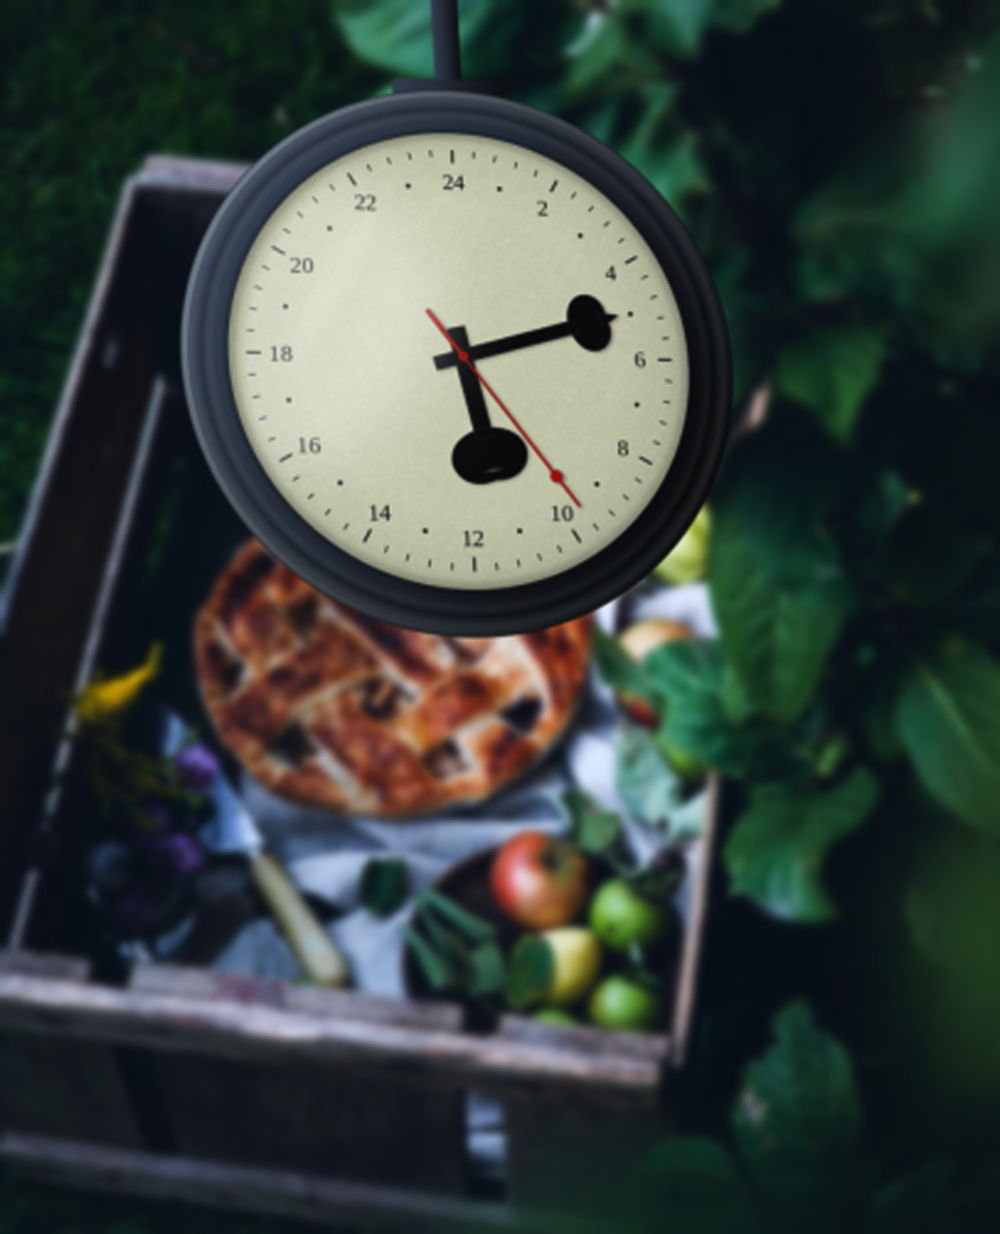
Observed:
11:12:24
